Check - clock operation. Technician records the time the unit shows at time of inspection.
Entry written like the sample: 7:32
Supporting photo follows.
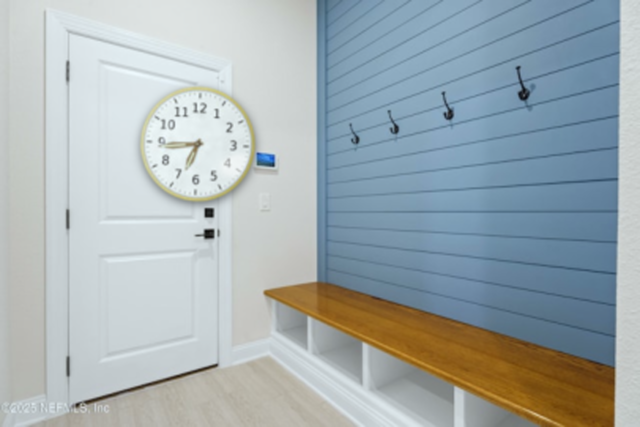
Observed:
6:44
